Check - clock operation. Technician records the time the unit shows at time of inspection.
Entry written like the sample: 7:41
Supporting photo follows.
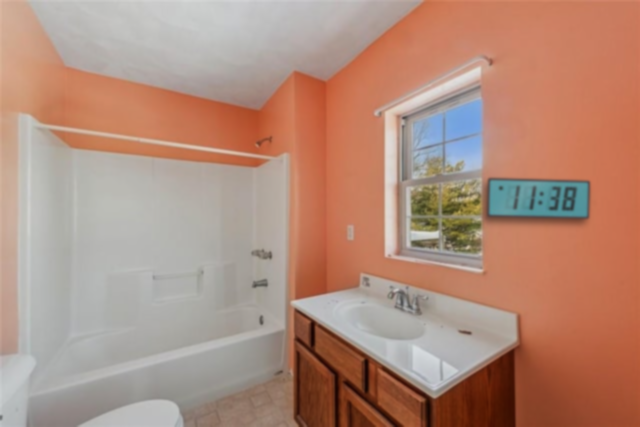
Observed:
11:38
